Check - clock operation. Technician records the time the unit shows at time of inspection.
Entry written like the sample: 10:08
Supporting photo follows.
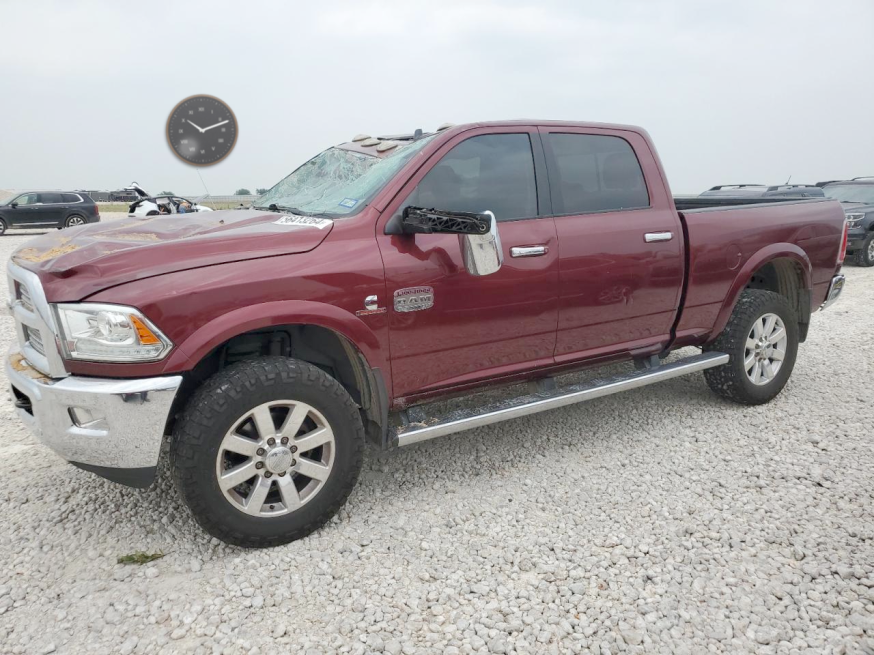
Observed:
10:12
